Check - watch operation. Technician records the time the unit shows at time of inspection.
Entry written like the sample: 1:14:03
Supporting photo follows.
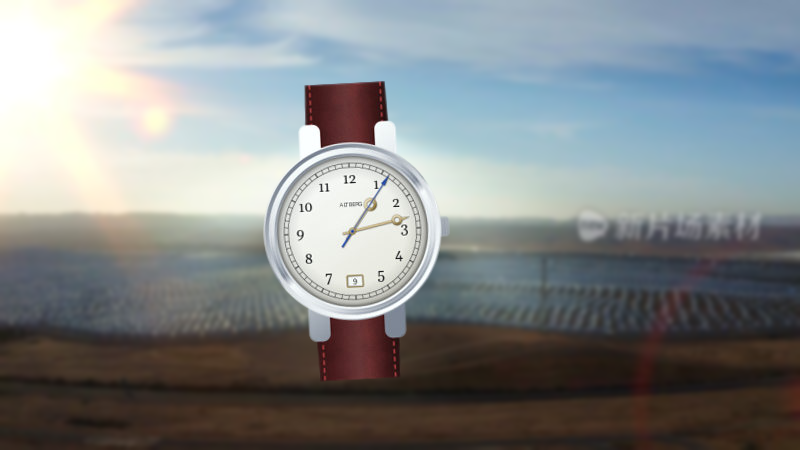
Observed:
1:13:06
